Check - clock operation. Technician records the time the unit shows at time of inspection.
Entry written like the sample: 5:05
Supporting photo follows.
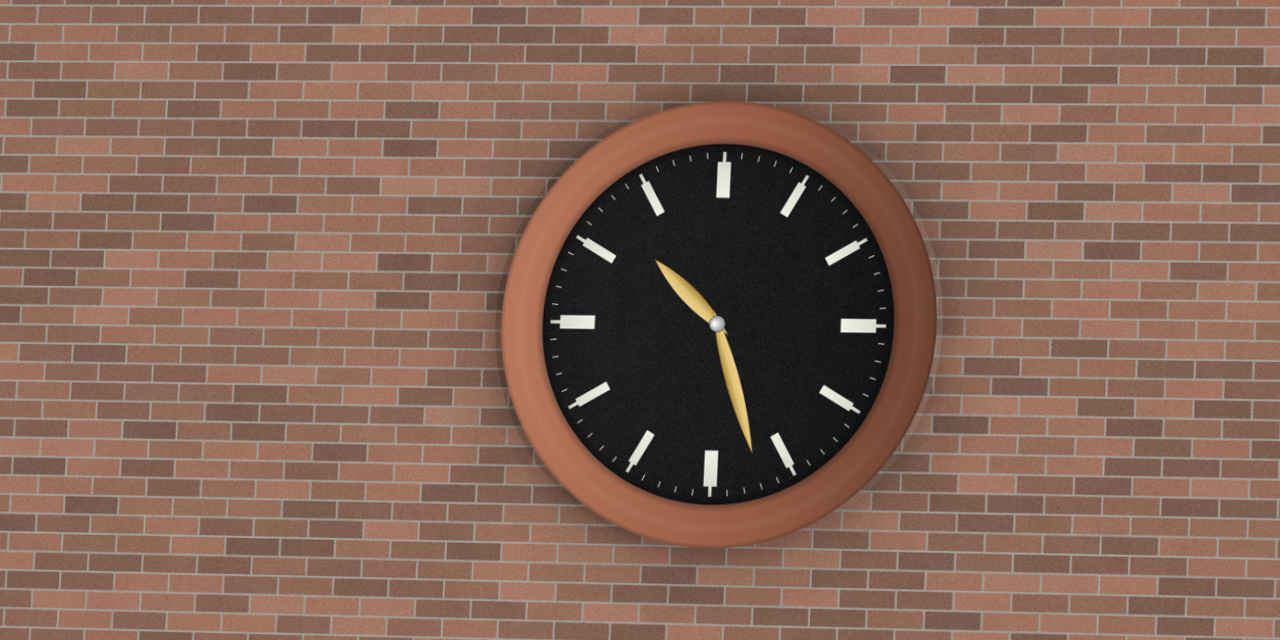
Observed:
10:27
